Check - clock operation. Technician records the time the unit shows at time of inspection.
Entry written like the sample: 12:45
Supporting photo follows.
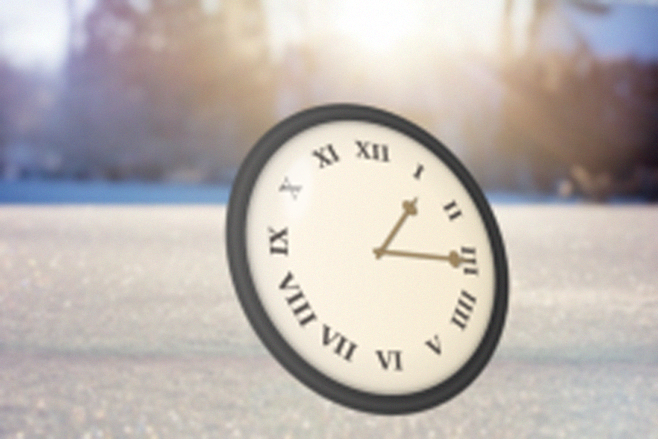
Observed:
1:15
